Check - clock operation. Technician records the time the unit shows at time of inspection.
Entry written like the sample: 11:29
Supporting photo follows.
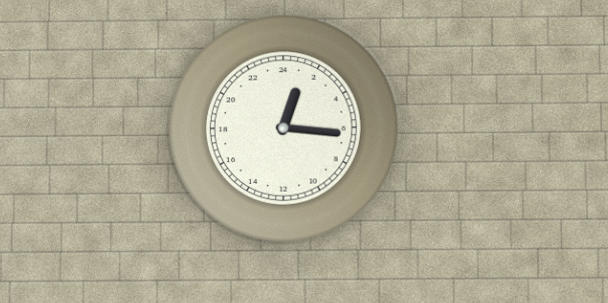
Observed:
1:16
